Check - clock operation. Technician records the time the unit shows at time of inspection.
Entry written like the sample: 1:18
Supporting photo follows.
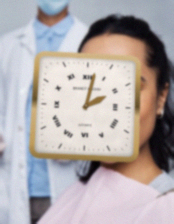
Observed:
2:02
